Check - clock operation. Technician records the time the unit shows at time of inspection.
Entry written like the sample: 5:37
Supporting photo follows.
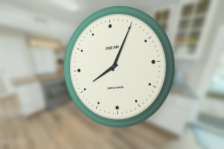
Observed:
8:05
